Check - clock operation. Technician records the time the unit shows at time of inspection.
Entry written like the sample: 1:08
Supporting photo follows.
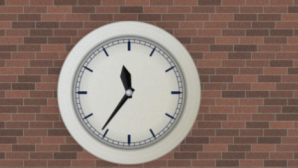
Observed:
11:36
